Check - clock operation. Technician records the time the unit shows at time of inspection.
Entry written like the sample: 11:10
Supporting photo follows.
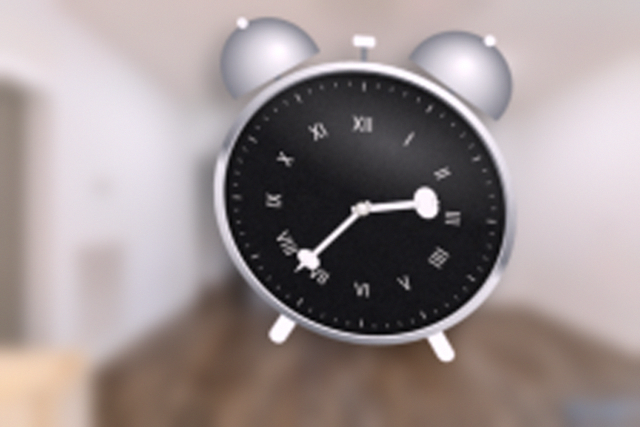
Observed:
2:37
